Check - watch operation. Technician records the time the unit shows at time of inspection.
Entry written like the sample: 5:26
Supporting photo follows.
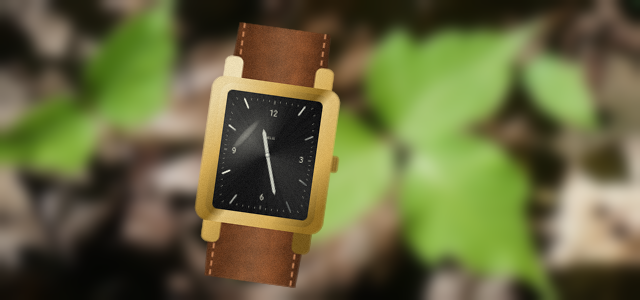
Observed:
11:27
